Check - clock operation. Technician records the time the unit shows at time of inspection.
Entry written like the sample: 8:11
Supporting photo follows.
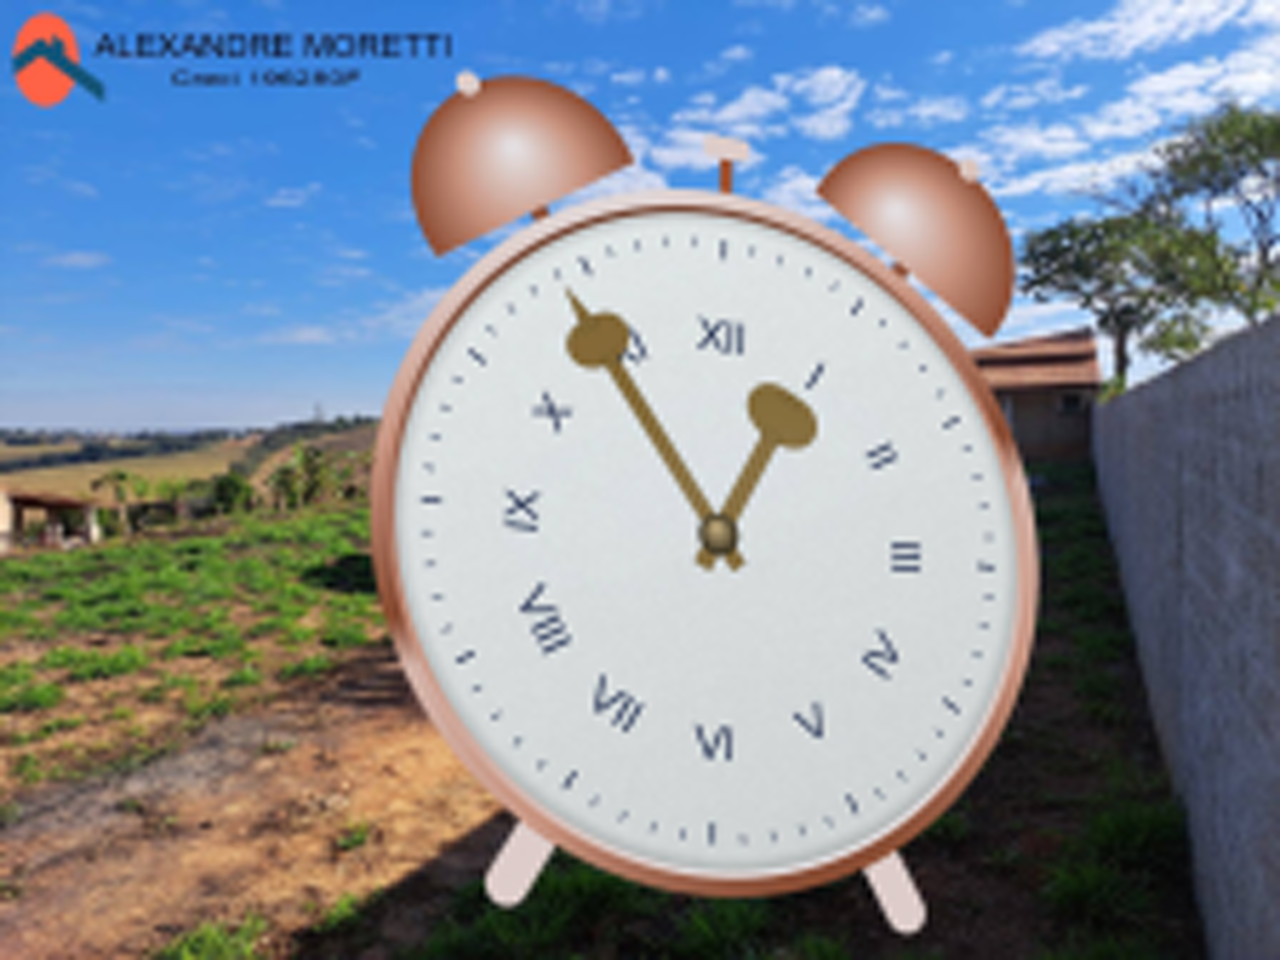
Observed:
12:54
